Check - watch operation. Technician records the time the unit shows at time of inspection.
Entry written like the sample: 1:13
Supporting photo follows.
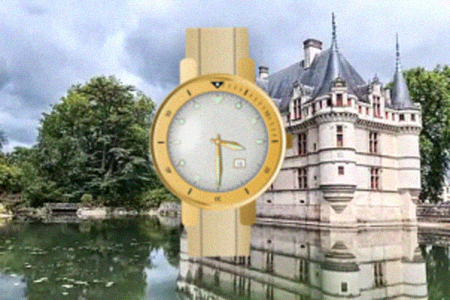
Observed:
3:30
